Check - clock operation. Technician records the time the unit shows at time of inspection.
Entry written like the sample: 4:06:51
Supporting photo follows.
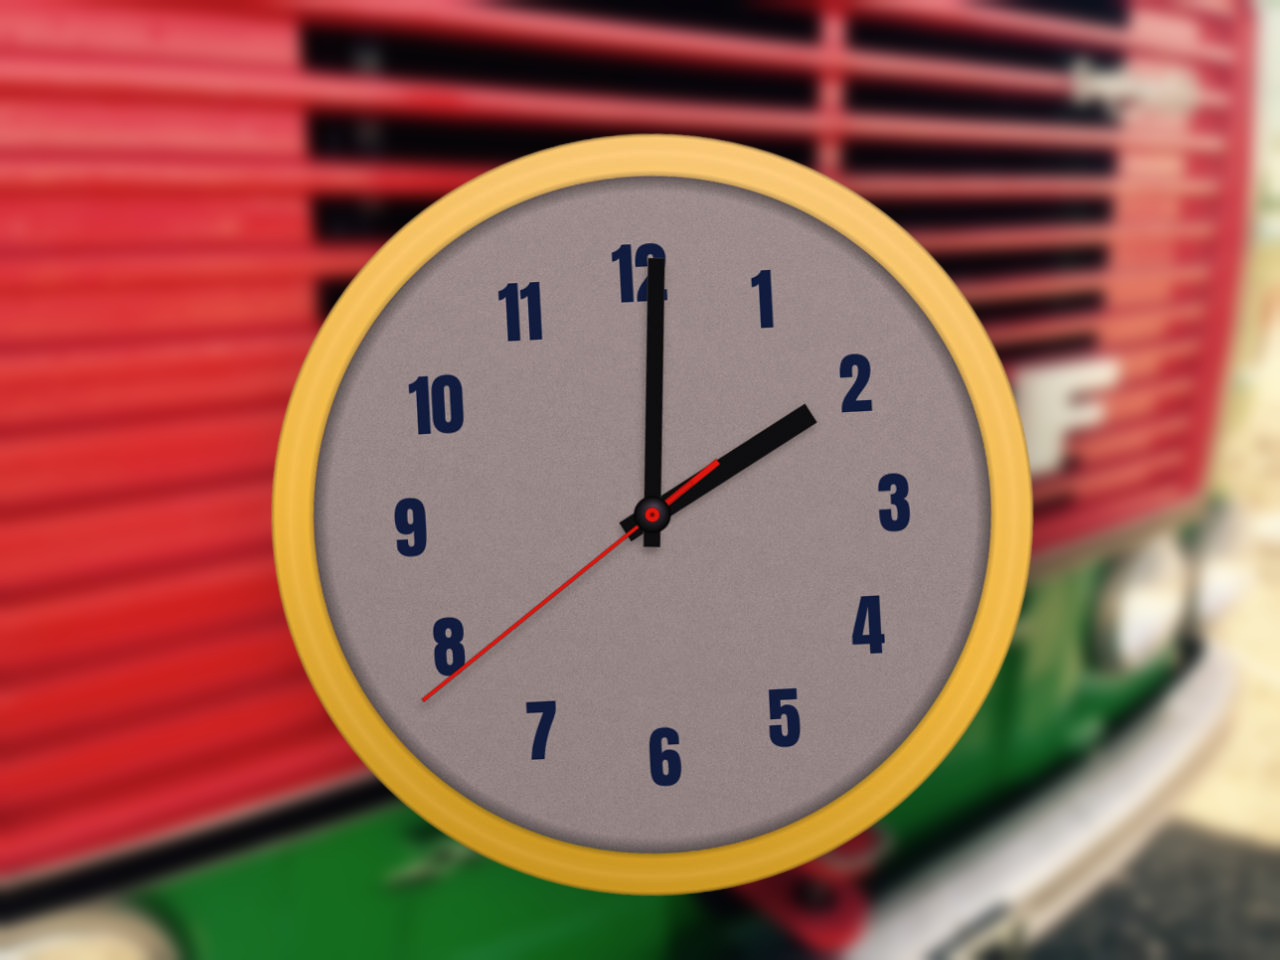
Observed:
2:00:39
